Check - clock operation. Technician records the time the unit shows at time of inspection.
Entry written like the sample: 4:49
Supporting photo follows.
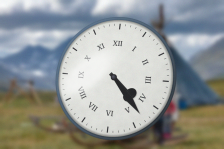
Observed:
4:23
